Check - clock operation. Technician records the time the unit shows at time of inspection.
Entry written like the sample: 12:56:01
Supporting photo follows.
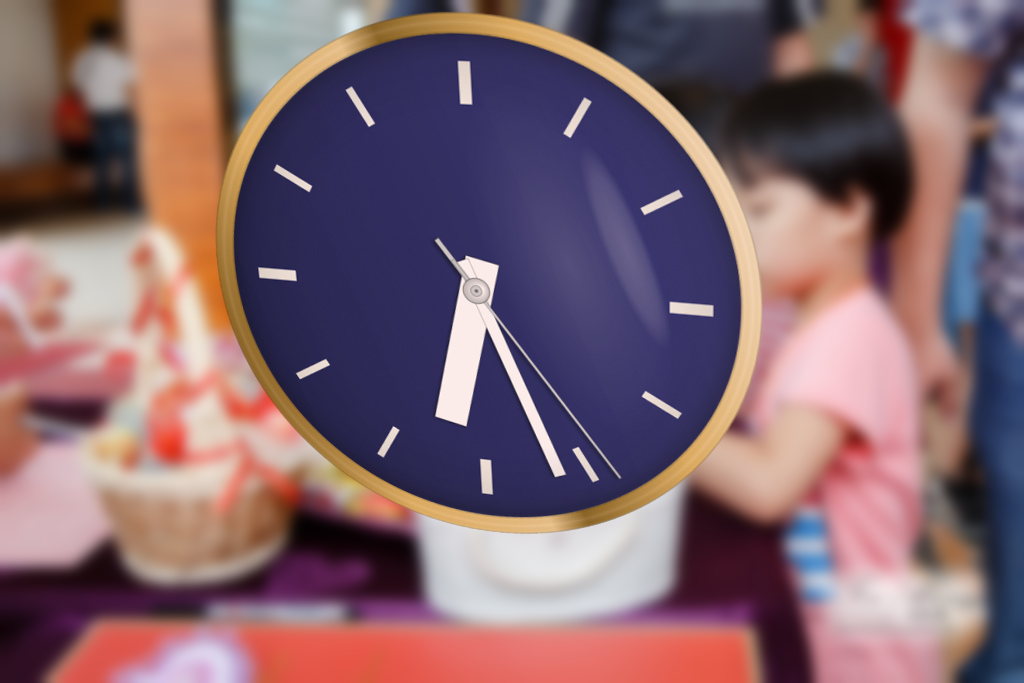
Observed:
6:26:24
